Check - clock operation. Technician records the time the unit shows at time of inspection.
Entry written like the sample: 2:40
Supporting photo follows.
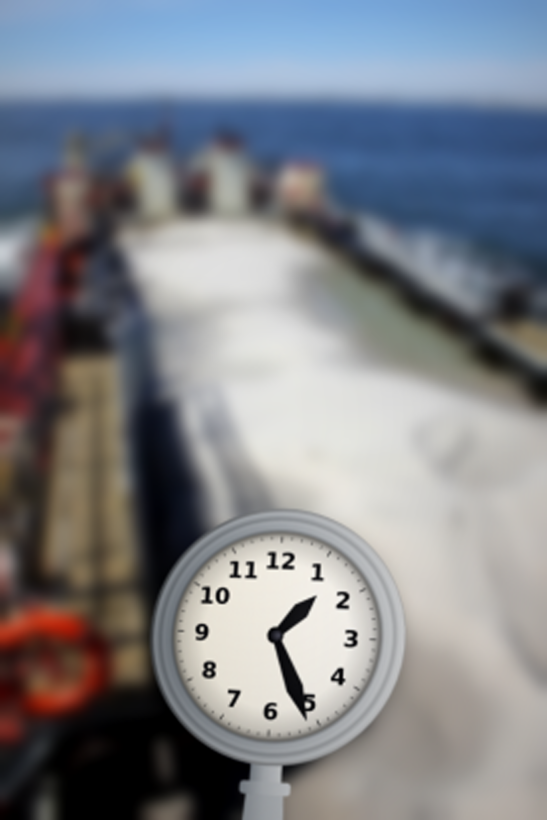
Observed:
1:26
